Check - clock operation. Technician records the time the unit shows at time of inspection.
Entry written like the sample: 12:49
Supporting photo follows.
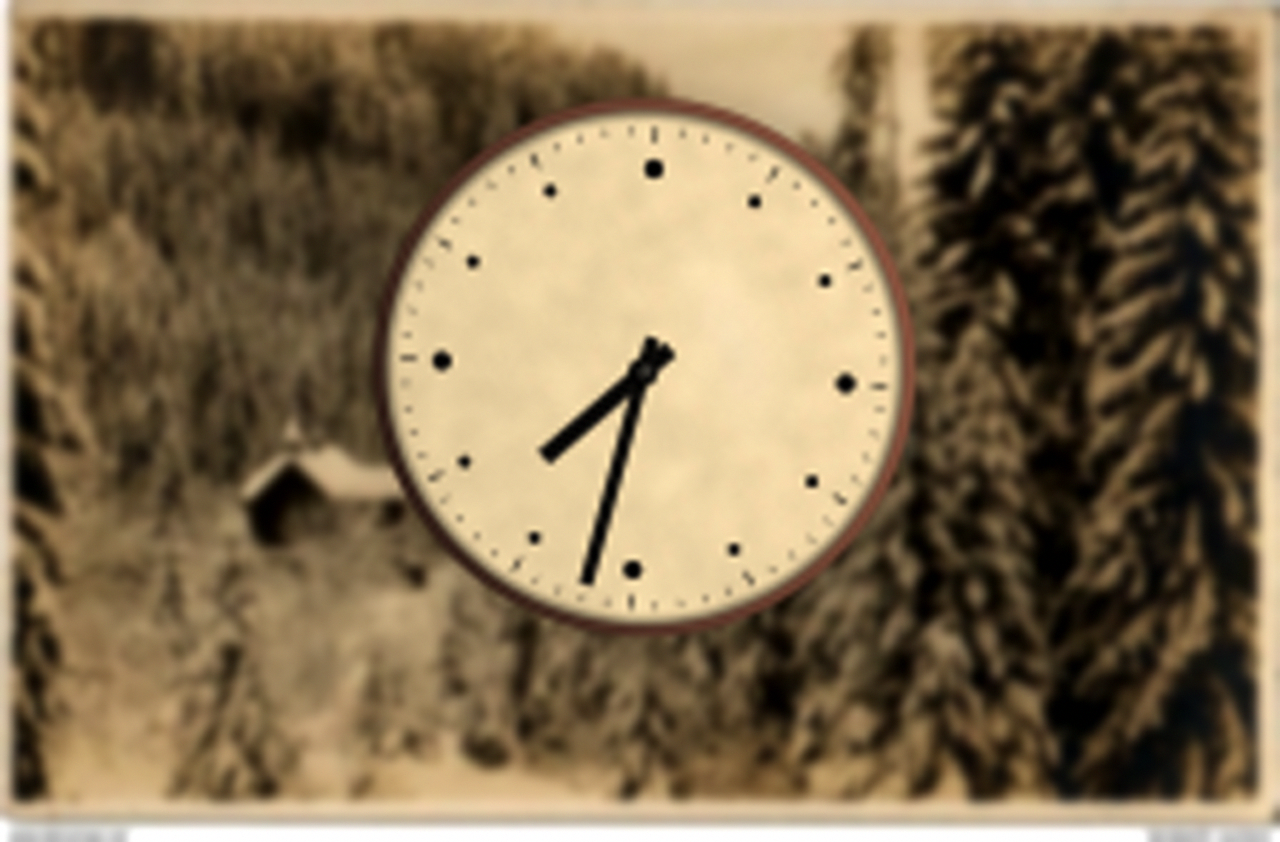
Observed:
7:32
